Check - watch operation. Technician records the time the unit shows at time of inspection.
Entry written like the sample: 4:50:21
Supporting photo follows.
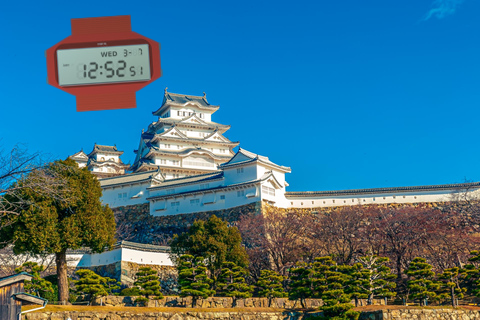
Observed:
12:52:51
